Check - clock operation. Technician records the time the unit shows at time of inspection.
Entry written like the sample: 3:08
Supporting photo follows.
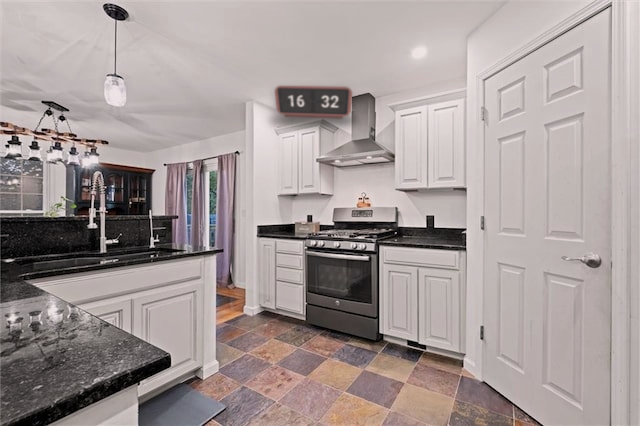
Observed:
16:32
